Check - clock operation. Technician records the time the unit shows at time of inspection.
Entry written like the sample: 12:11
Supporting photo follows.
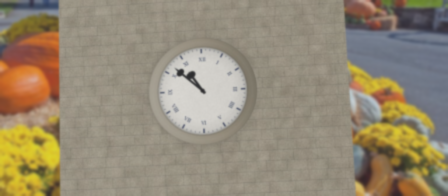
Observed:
10:52
